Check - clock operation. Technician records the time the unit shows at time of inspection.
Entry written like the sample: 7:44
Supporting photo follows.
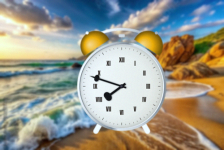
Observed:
7:48
